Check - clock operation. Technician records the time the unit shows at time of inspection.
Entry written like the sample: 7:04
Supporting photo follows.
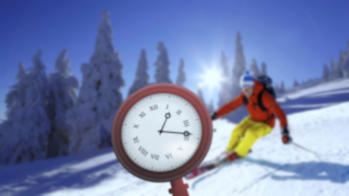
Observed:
1:19
